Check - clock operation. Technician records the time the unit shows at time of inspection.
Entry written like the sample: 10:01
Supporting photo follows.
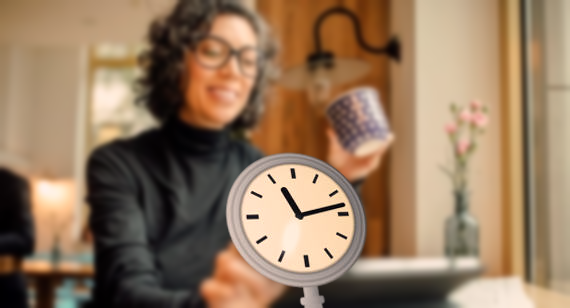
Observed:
11:13
